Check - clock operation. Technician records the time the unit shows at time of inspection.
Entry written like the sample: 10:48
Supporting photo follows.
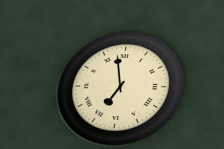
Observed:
6:58
